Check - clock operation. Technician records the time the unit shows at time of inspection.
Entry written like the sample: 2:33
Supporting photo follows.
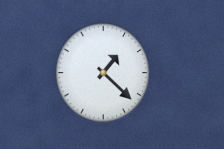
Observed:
1:22
